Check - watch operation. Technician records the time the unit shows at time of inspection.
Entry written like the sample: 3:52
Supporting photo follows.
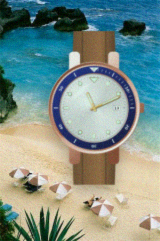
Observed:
11:11
